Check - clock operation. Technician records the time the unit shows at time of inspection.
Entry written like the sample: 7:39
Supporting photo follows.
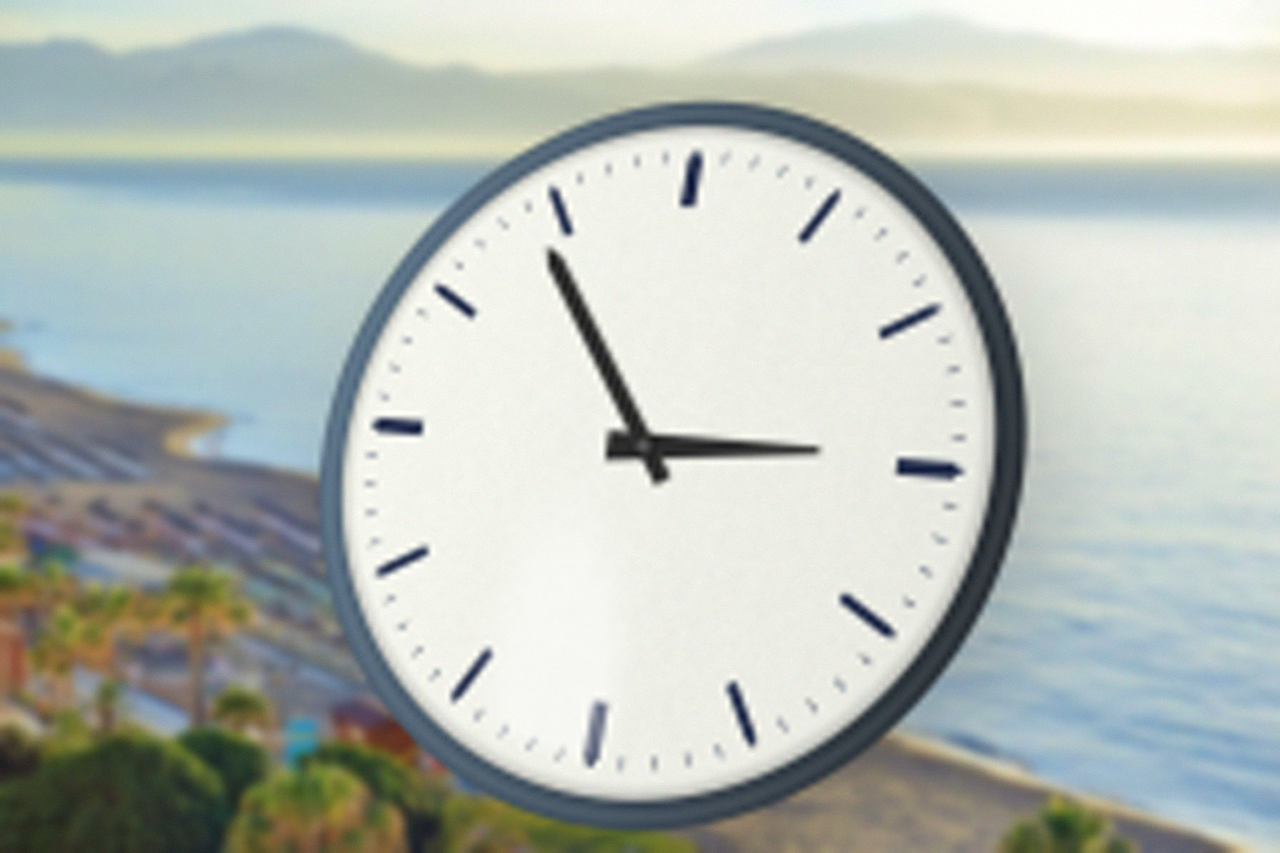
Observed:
2:54
